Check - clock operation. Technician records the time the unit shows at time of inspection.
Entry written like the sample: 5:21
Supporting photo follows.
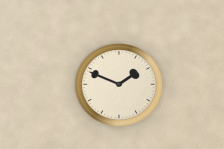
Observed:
1:49
